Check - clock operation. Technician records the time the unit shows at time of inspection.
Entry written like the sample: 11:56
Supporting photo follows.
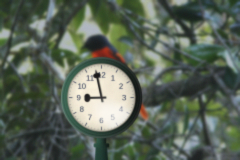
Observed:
8:58
